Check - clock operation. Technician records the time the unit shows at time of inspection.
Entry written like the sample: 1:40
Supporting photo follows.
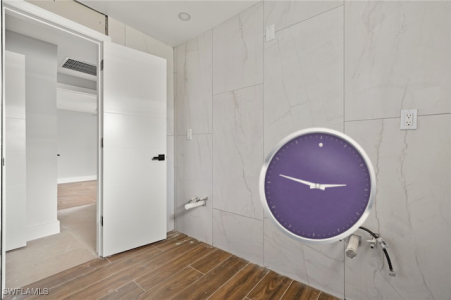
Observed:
2:47
